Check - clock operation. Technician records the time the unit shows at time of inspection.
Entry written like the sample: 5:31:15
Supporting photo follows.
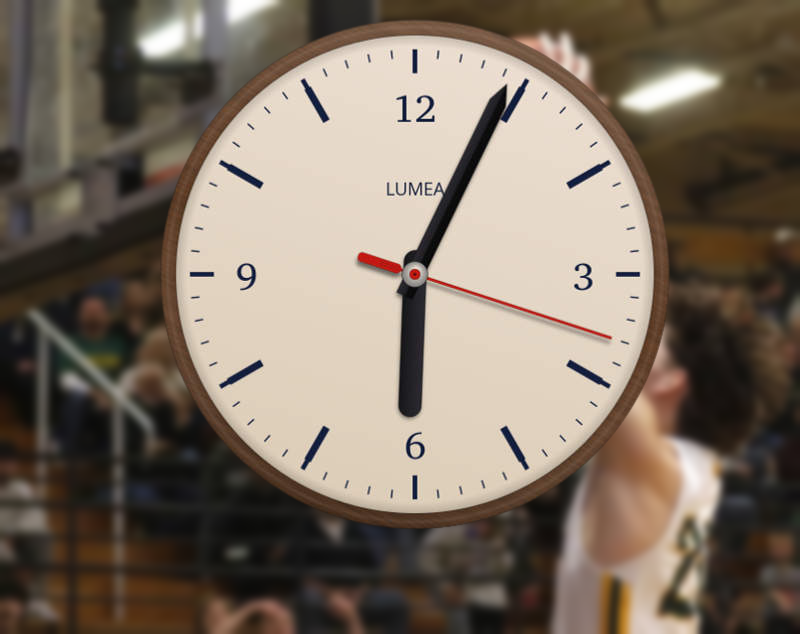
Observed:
6:04:18
